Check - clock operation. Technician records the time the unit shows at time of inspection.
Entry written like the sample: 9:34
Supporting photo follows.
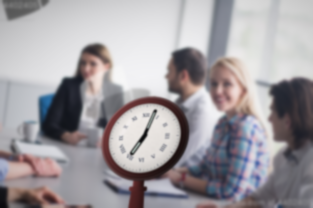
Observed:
7:03
